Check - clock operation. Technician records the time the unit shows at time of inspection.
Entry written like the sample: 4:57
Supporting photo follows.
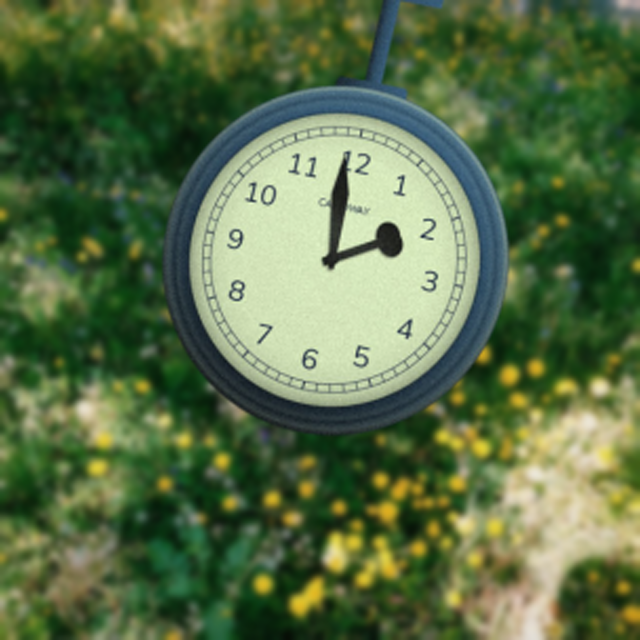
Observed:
1:59
